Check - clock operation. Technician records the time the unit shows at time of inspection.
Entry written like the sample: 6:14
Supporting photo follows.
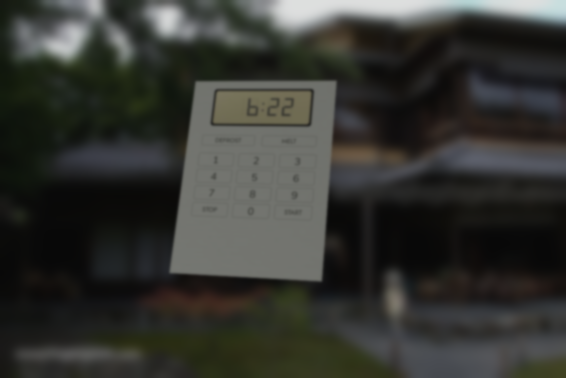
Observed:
6:22
